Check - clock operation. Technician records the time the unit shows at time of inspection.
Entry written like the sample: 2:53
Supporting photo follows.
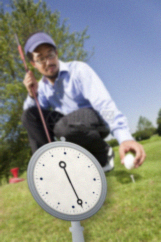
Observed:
11:27
